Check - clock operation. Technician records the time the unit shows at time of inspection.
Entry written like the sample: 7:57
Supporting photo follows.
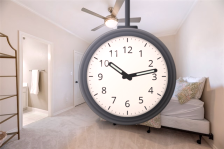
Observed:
10:13
